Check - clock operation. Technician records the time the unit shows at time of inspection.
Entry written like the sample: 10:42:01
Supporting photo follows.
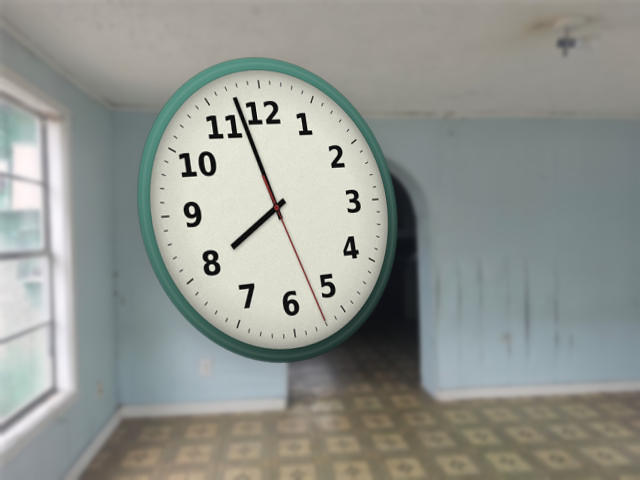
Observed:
7:57:27
